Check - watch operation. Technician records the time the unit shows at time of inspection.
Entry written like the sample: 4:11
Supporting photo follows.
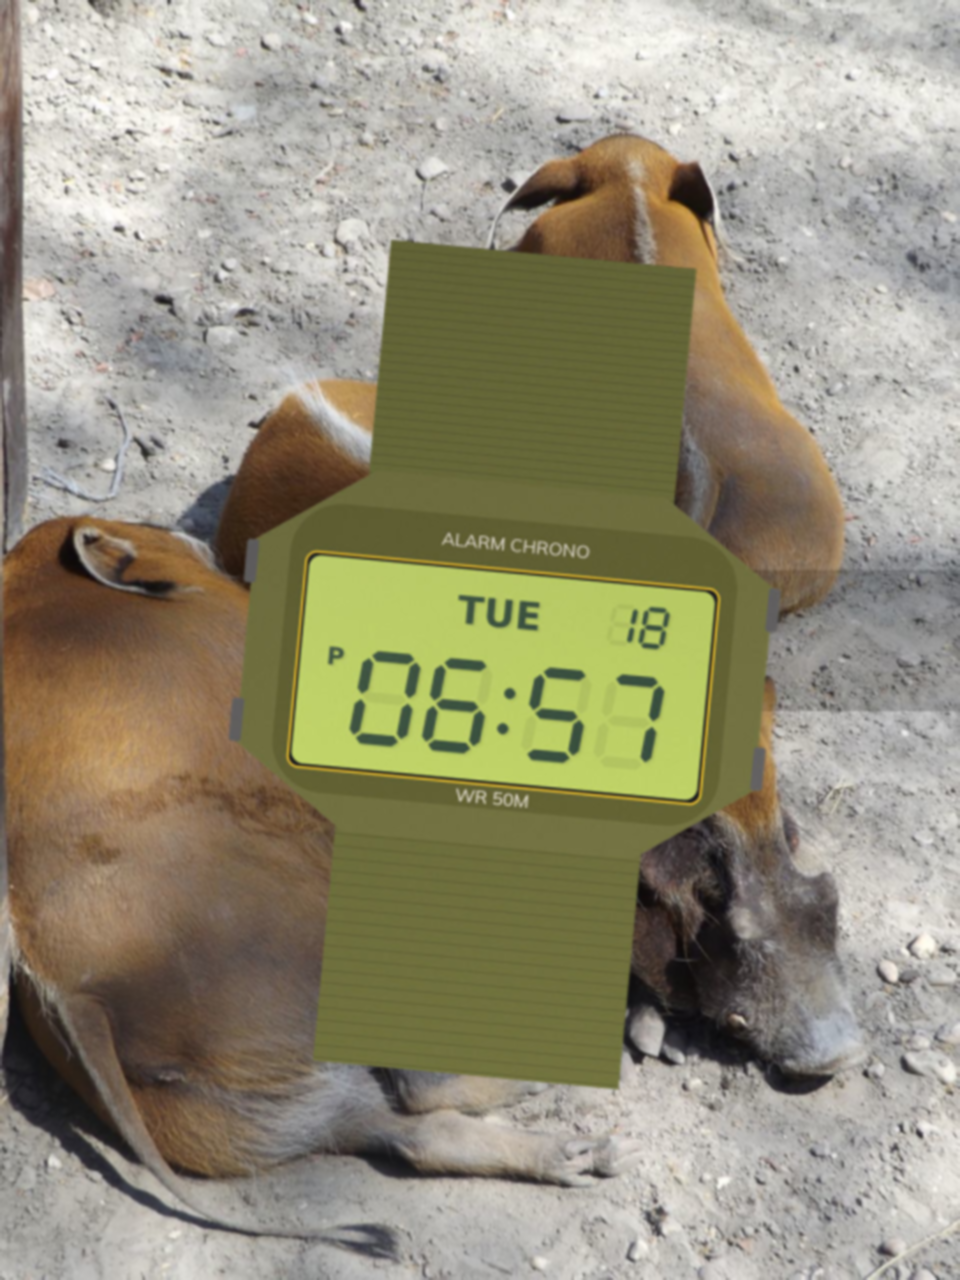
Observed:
6:57
